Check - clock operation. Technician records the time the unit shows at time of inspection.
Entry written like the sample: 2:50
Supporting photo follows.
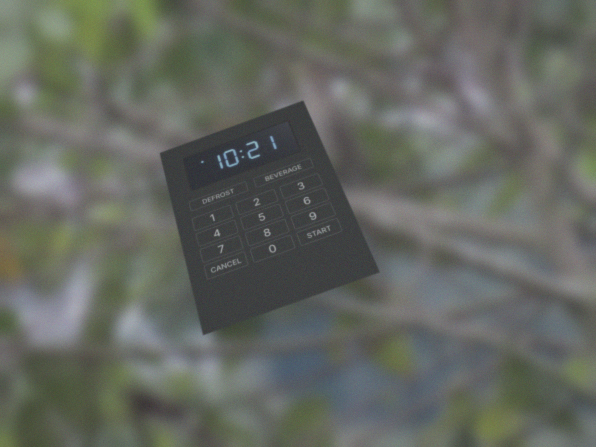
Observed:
10:21
